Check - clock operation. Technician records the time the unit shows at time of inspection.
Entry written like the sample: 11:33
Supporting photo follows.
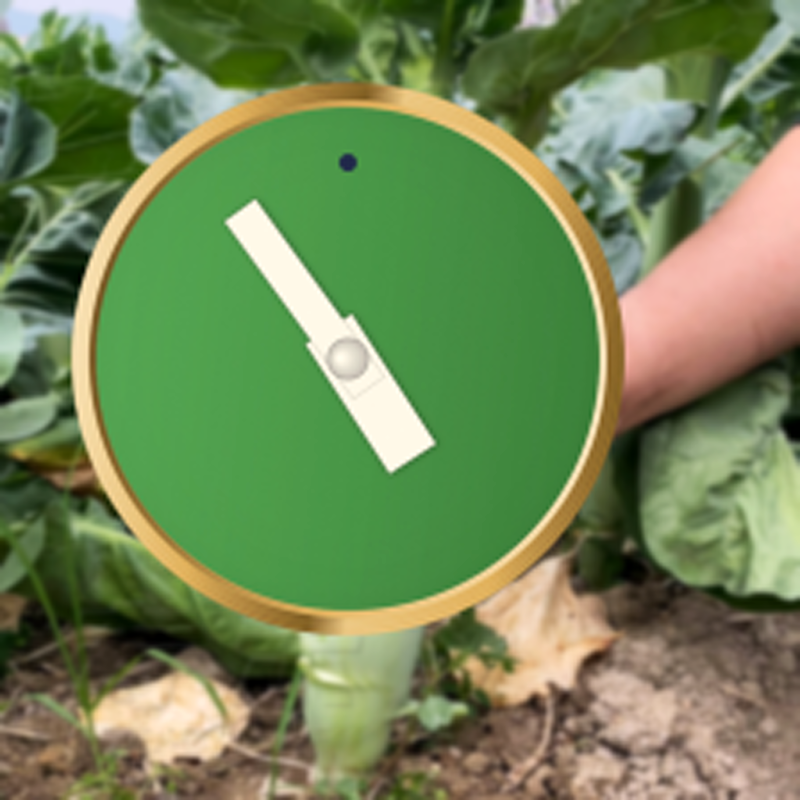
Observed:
4:54
